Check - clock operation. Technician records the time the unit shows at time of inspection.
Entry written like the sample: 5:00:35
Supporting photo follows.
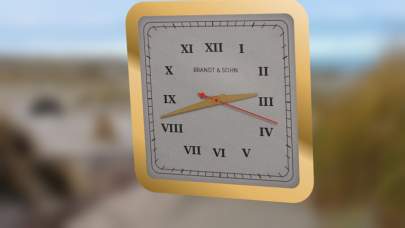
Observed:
2:42:18
